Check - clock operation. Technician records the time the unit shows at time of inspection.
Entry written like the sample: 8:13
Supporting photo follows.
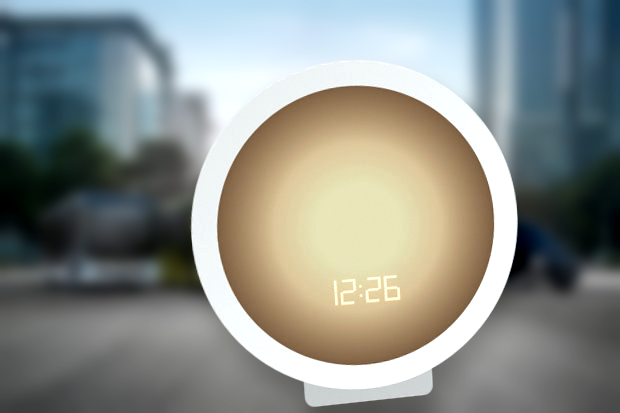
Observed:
12:26
